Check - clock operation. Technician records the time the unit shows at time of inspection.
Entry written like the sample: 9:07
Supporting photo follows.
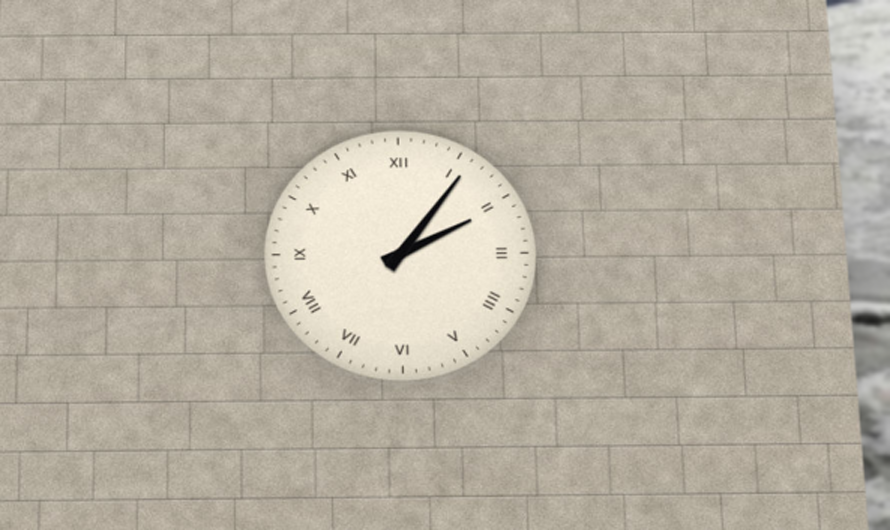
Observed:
2:06
